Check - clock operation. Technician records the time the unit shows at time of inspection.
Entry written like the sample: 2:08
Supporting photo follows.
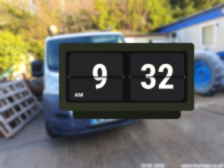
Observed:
9:32
